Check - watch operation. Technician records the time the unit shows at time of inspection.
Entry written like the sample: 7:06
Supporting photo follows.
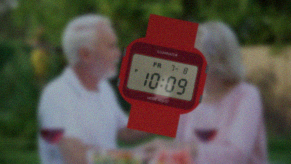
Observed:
10:09
